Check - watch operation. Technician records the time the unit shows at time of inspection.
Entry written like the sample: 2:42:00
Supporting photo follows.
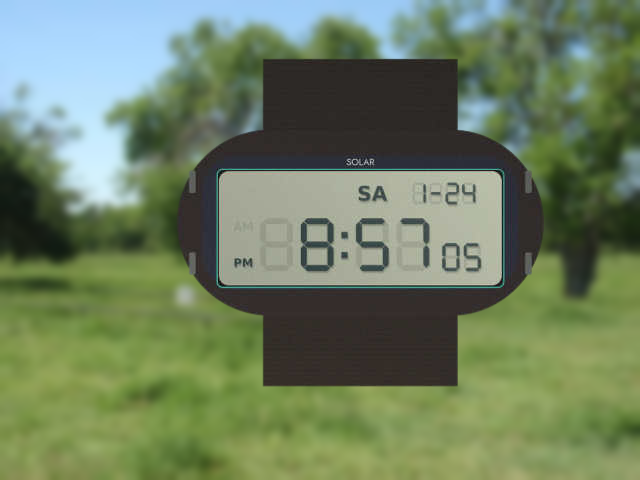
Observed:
8:57:05
